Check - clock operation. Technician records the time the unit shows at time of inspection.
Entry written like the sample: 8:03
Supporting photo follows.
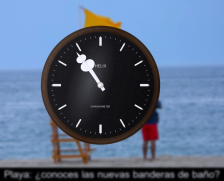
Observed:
10:54
